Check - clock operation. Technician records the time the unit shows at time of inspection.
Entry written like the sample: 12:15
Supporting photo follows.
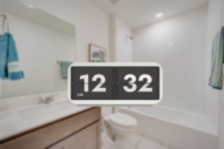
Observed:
12:32
